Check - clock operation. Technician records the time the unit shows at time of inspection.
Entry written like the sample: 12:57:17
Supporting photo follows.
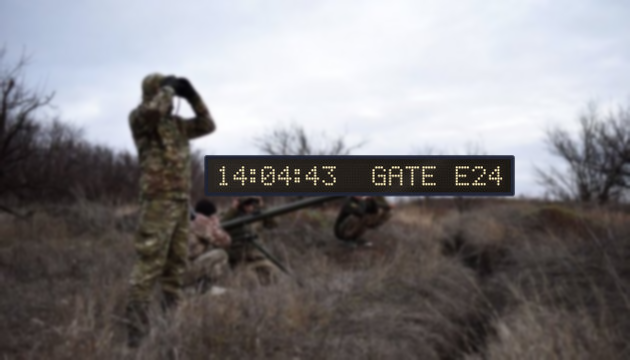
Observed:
14:04:43
